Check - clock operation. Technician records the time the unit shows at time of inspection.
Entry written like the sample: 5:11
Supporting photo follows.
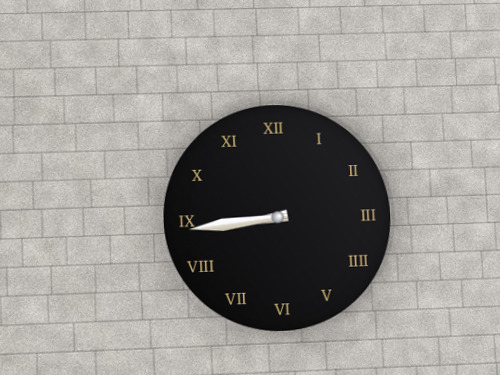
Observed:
8:44
